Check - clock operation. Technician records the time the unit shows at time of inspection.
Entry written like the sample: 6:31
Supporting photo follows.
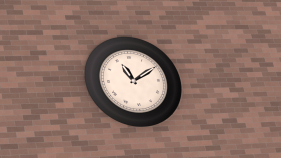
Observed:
11:10
